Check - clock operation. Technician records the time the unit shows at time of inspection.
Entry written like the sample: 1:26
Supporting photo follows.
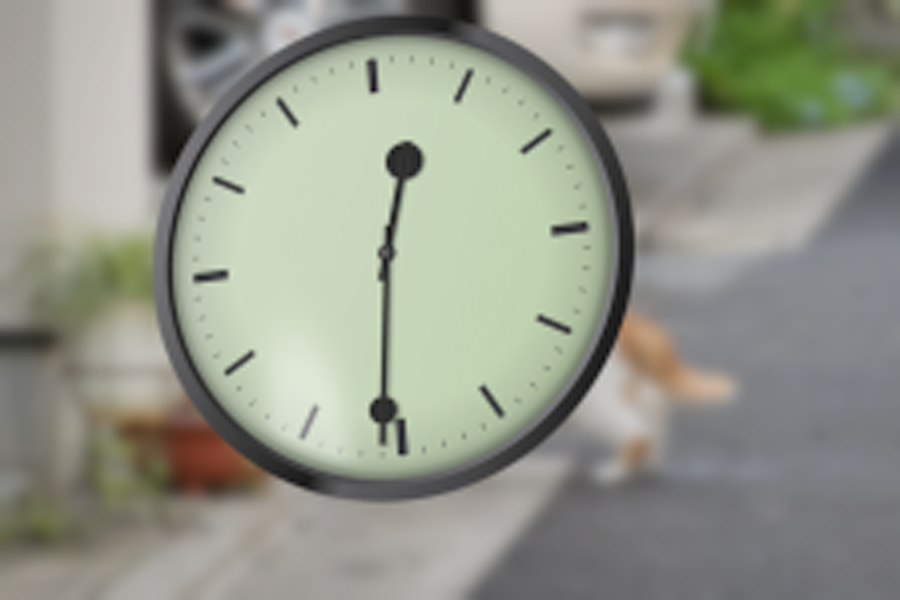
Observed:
12:31
